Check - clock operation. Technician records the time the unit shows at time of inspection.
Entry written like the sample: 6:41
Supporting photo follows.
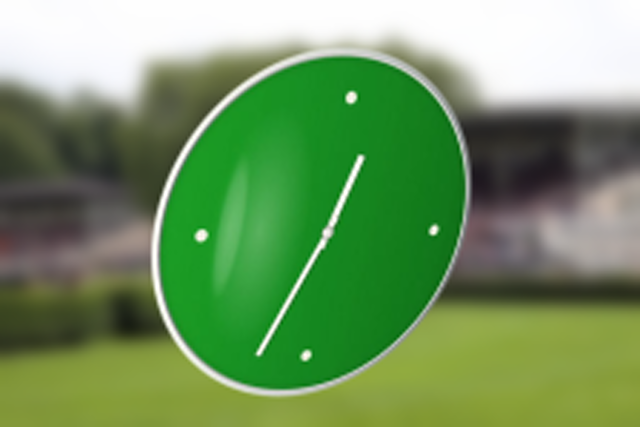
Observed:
12:34
